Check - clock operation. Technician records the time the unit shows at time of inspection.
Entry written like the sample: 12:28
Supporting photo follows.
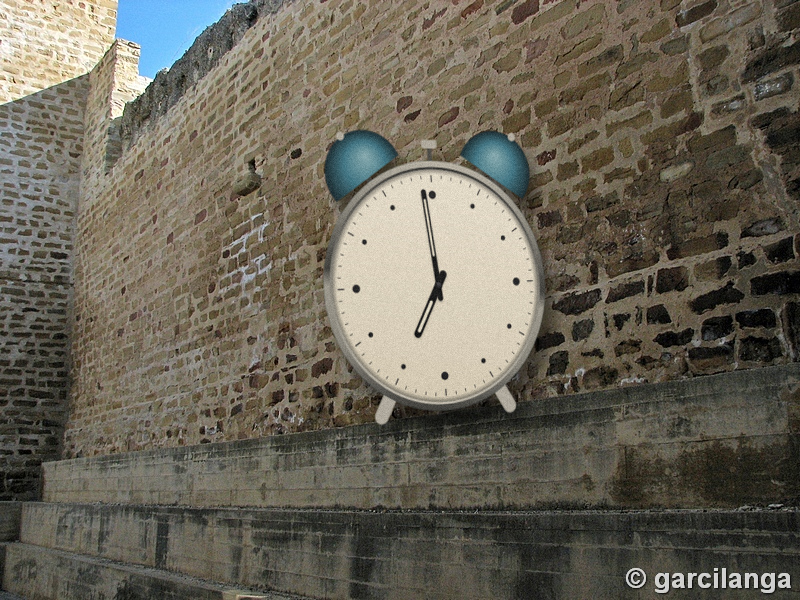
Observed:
6:59
